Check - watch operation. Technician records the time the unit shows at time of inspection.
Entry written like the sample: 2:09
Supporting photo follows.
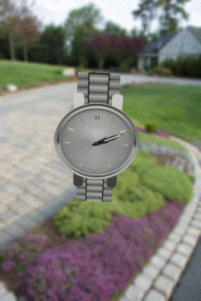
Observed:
2:11
